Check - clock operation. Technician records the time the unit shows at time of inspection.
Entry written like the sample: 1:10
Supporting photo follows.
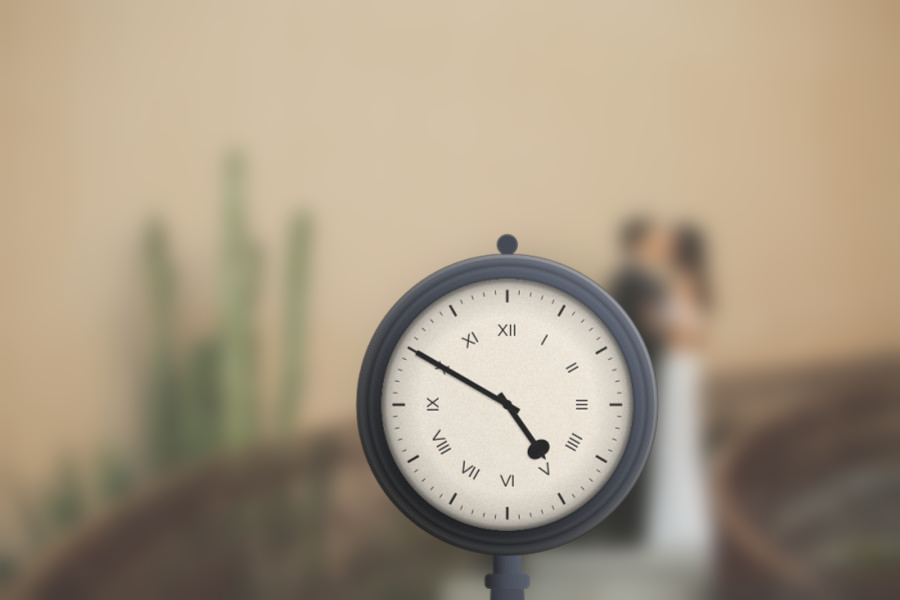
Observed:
4:50
